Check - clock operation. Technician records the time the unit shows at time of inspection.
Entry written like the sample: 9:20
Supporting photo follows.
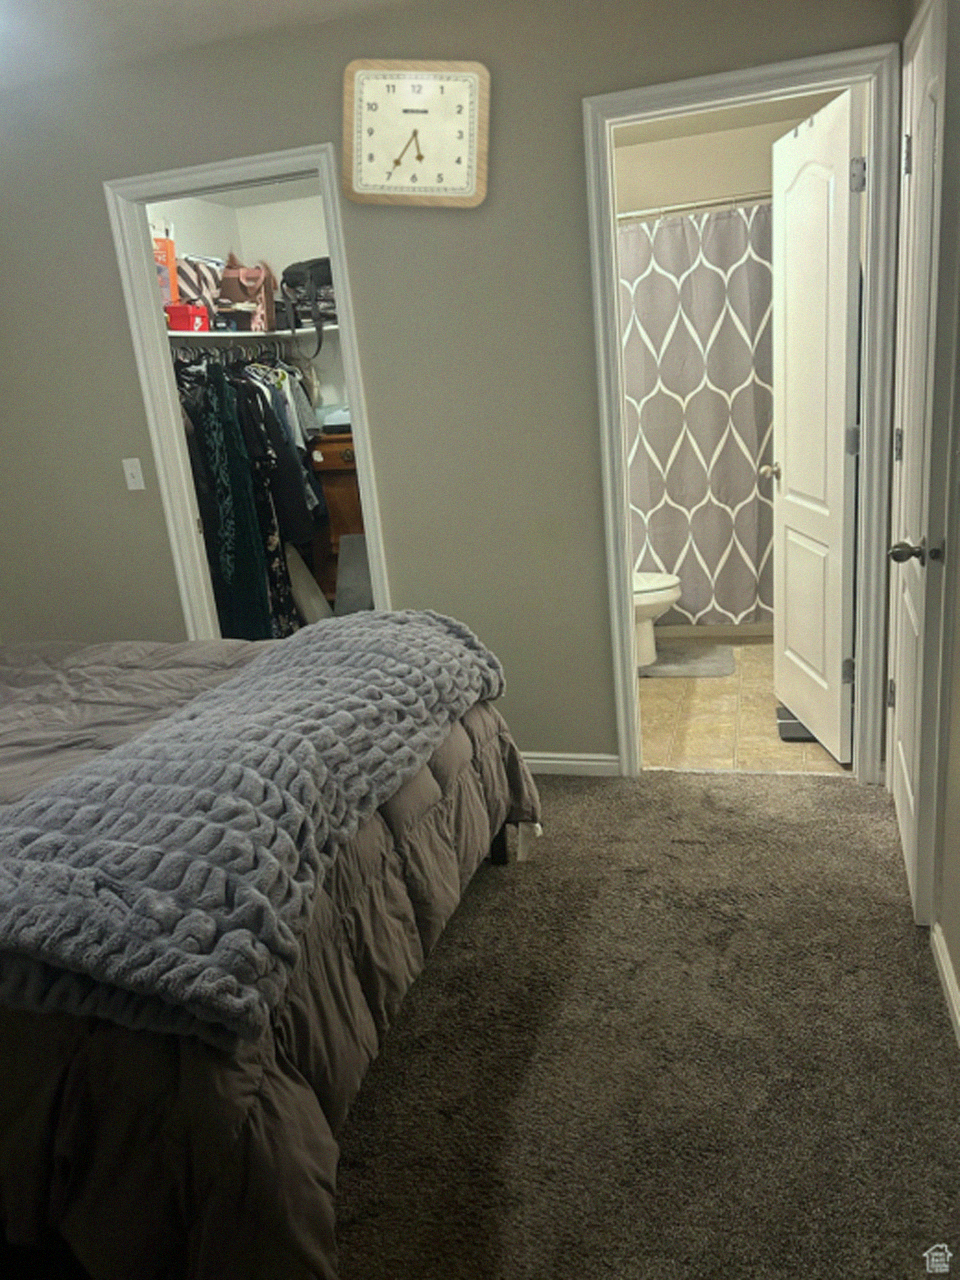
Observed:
5:35
